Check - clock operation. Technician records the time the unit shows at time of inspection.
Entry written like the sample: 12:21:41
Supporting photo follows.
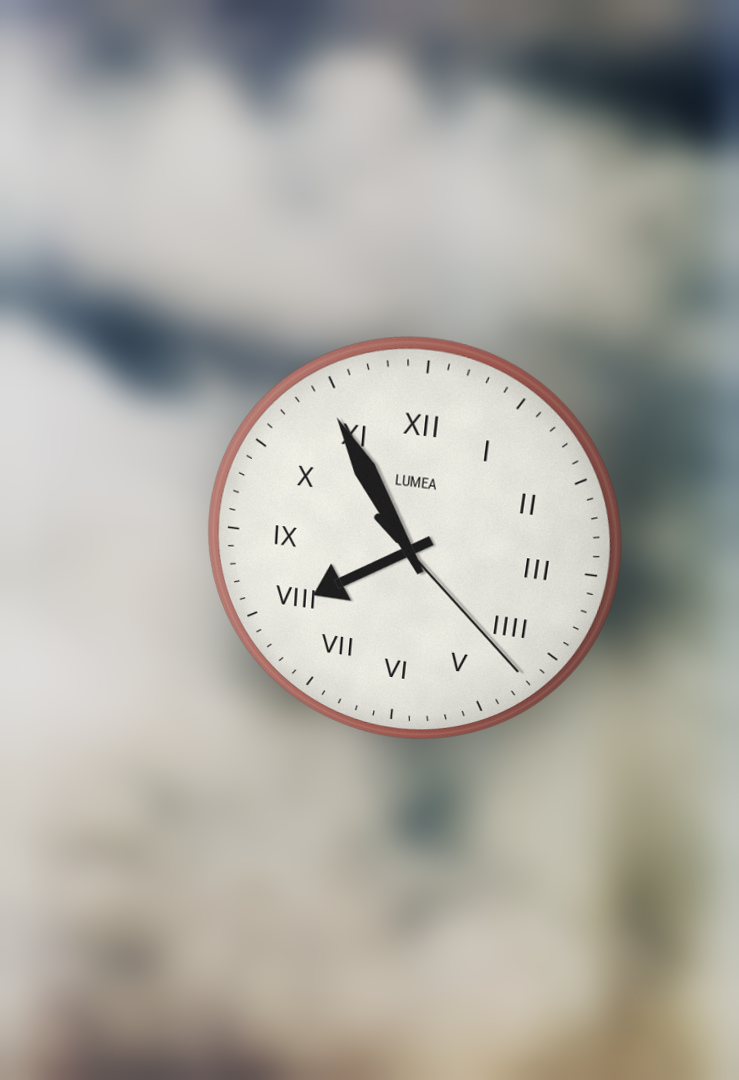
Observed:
7:54:22
